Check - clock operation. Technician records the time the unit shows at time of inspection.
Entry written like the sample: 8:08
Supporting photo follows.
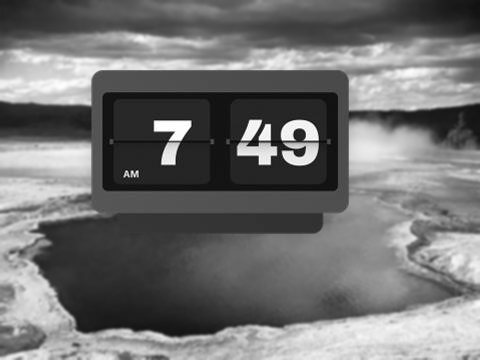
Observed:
7:49
